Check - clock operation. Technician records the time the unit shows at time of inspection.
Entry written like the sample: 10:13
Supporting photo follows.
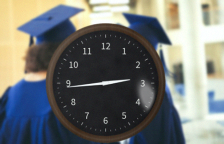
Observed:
2:44
